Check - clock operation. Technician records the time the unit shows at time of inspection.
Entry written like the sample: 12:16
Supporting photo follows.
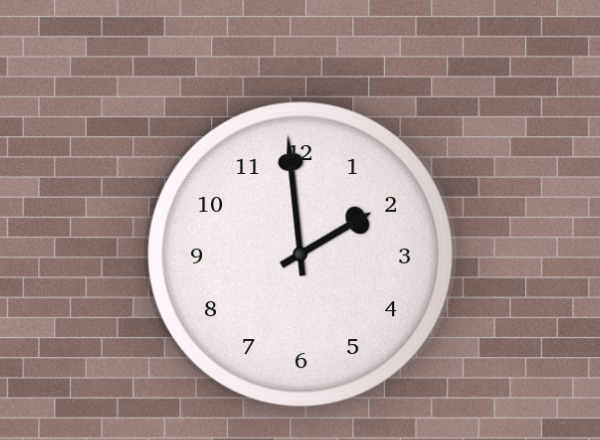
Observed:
1:59
